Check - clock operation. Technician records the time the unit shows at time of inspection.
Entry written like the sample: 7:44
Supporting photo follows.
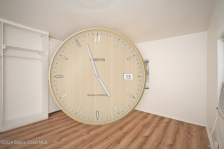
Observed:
4:57
